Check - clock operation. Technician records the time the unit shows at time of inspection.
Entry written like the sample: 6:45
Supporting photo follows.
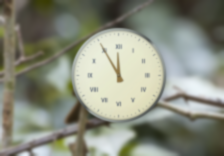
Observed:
11:55
